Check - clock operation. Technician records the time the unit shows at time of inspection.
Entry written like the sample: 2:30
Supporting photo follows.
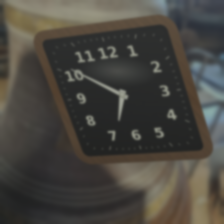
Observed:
6:51
